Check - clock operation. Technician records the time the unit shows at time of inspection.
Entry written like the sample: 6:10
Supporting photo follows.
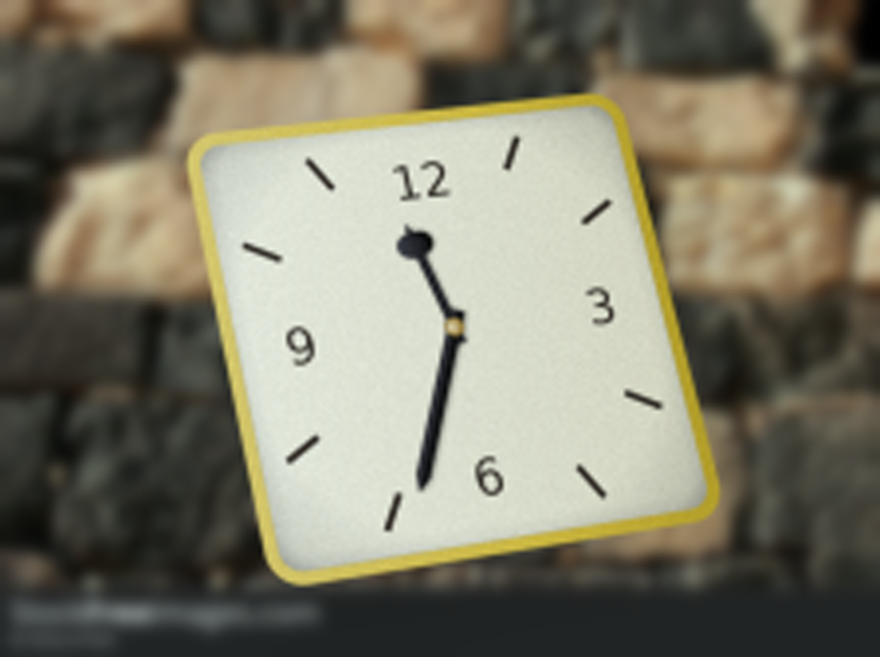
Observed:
11:34
